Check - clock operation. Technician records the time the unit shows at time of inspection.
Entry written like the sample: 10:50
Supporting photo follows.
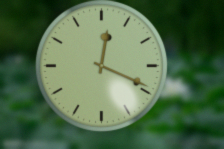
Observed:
12:19
